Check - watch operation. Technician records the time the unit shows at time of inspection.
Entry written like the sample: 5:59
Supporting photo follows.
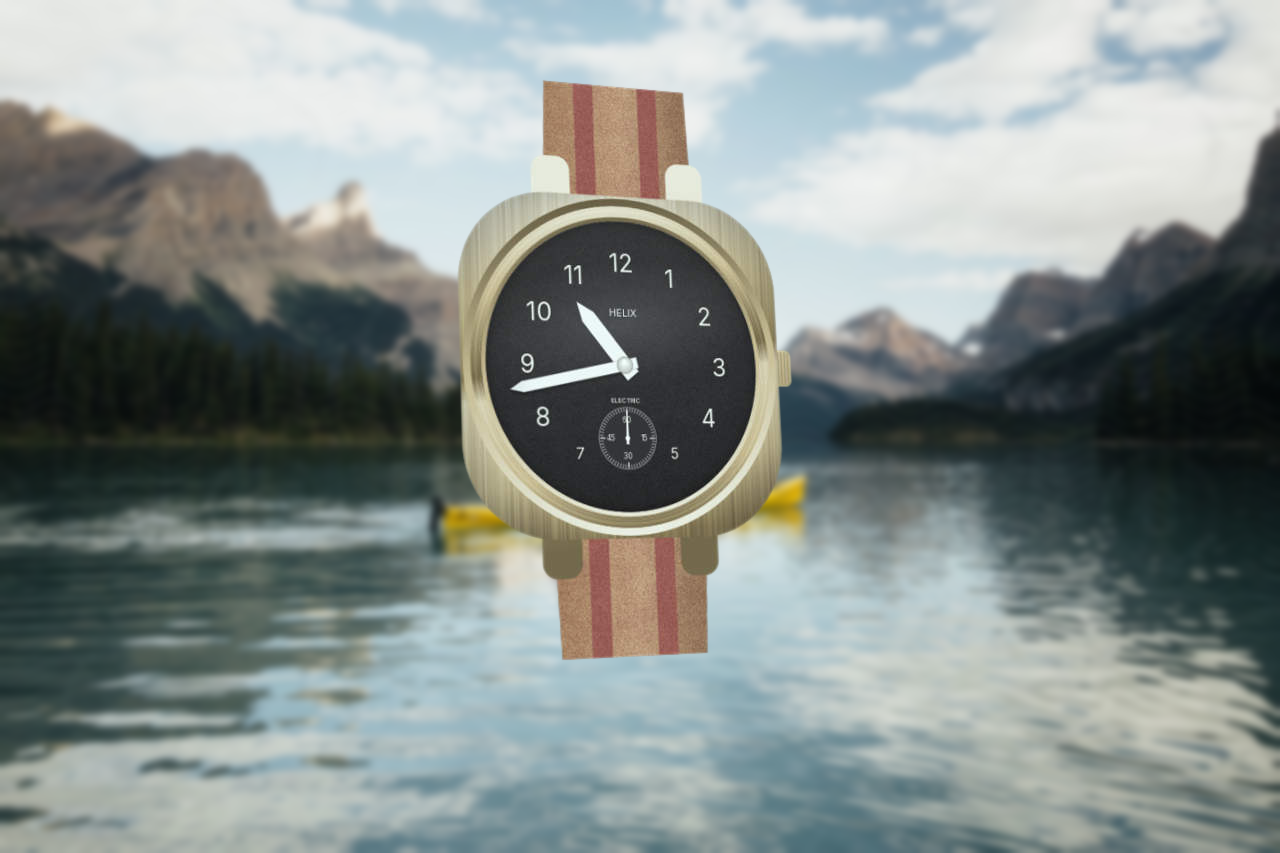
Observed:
10:43
